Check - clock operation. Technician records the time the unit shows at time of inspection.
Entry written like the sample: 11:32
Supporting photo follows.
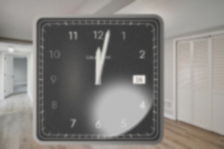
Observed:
12:02
